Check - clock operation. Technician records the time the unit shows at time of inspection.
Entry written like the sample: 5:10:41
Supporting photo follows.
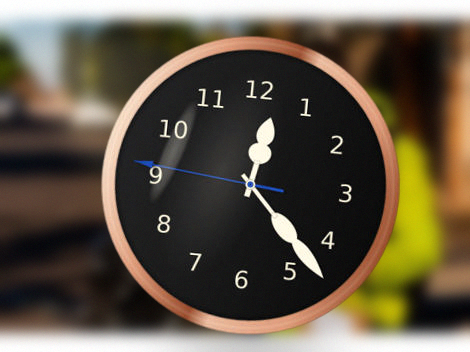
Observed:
12:22:46
